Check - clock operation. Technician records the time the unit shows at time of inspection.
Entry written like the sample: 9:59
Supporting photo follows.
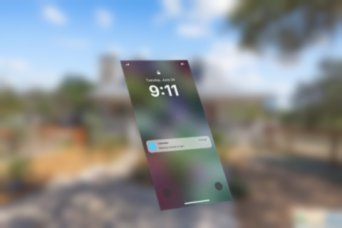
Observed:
9:11
